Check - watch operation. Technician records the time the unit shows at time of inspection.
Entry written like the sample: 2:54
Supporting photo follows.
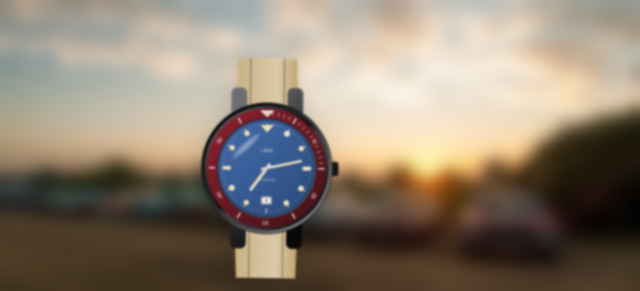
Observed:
7:13
